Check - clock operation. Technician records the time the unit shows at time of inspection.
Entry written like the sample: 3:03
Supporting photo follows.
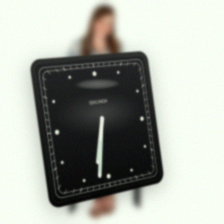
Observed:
6:32
